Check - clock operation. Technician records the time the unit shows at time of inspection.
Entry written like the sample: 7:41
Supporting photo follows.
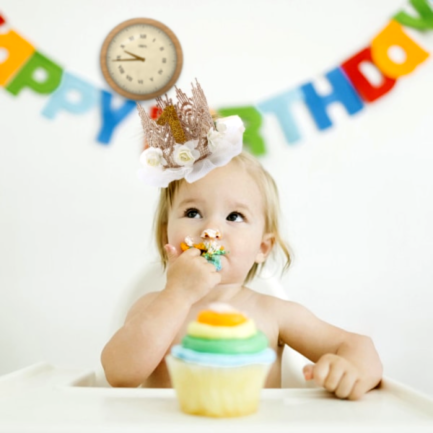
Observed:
9:44
